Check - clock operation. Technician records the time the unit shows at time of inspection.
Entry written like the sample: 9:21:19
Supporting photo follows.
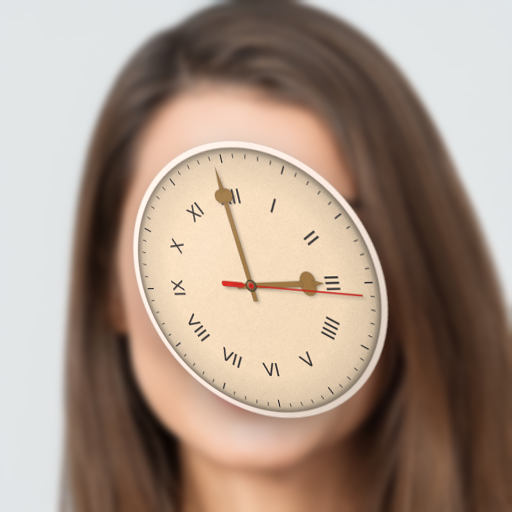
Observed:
2:59:16
